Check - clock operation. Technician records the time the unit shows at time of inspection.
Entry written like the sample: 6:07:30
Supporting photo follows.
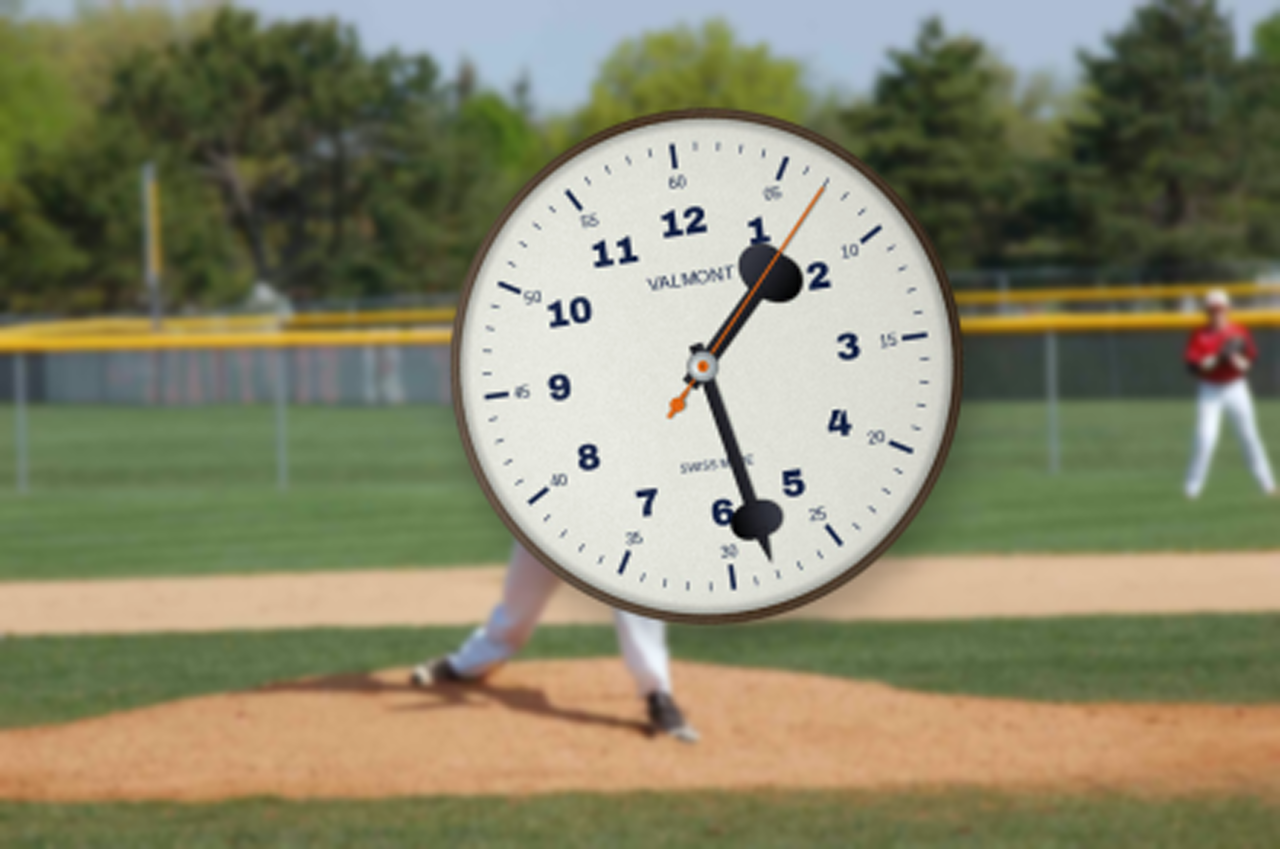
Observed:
1:28:07
